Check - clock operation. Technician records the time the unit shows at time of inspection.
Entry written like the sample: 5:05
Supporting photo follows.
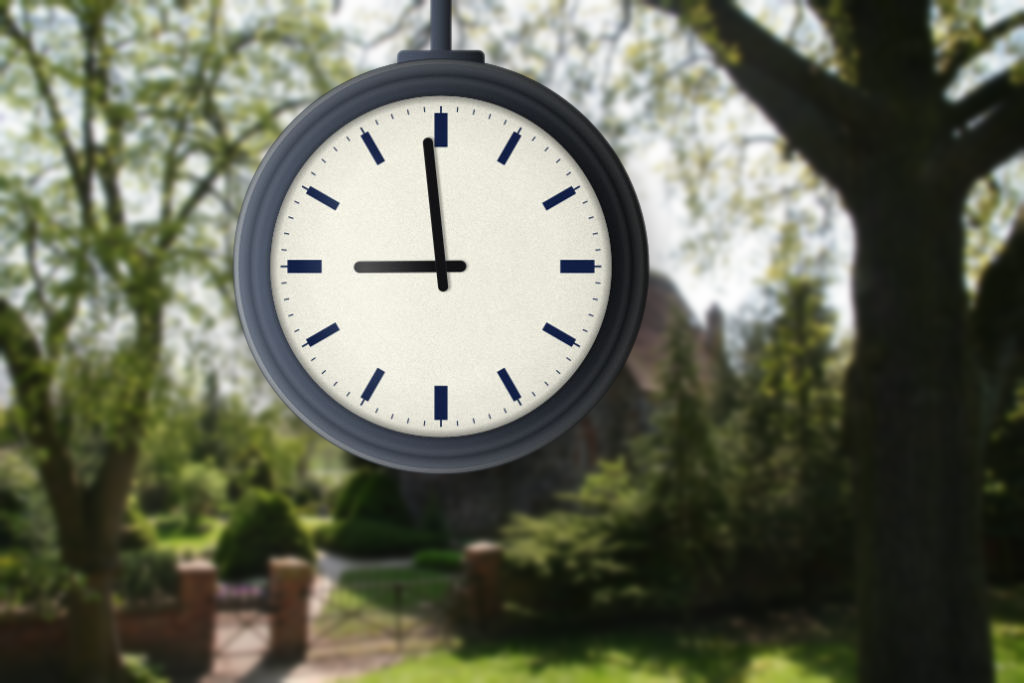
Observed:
8:59
